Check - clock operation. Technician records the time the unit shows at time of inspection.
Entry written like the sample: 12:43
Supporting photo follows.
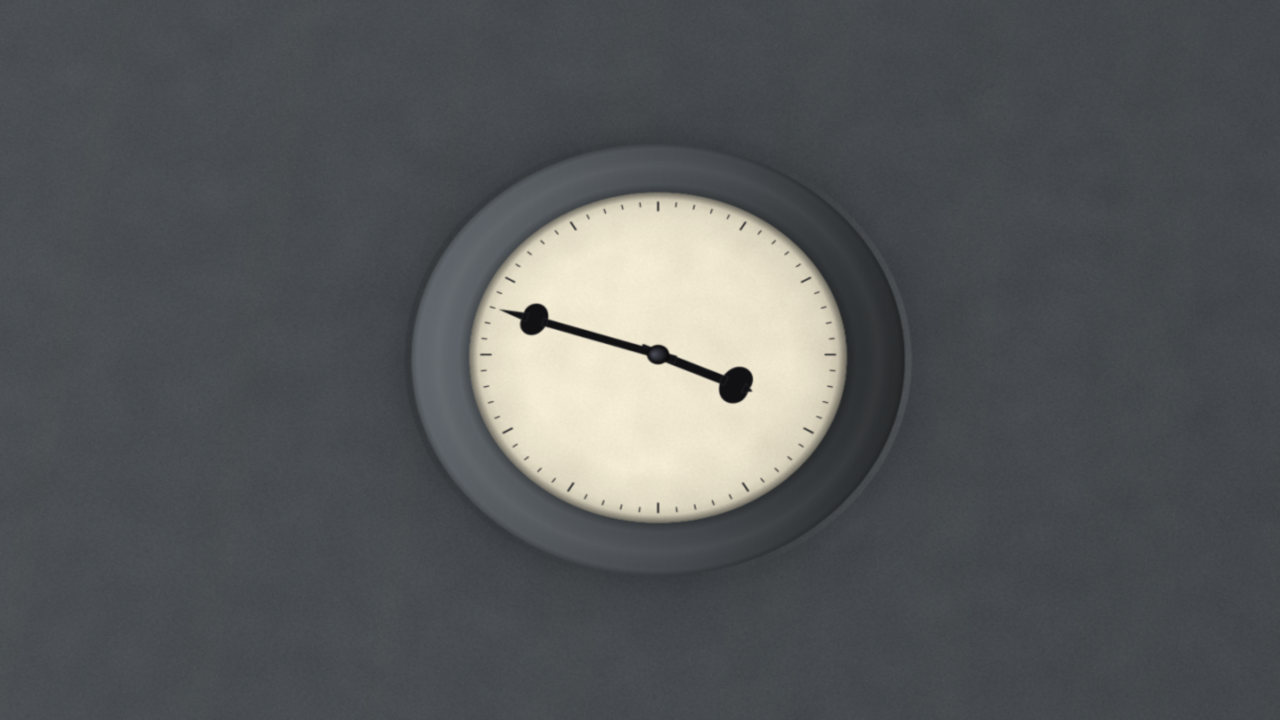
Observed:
3:48
